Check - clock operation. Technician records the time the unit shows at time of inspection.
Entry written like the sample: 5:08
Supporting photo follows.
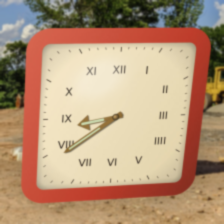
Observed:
8:39
